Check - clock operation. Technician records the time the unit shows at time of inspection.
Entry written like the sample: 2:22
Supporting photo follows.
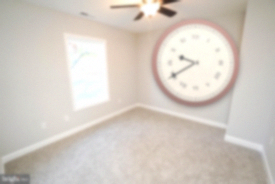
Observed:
9:40
